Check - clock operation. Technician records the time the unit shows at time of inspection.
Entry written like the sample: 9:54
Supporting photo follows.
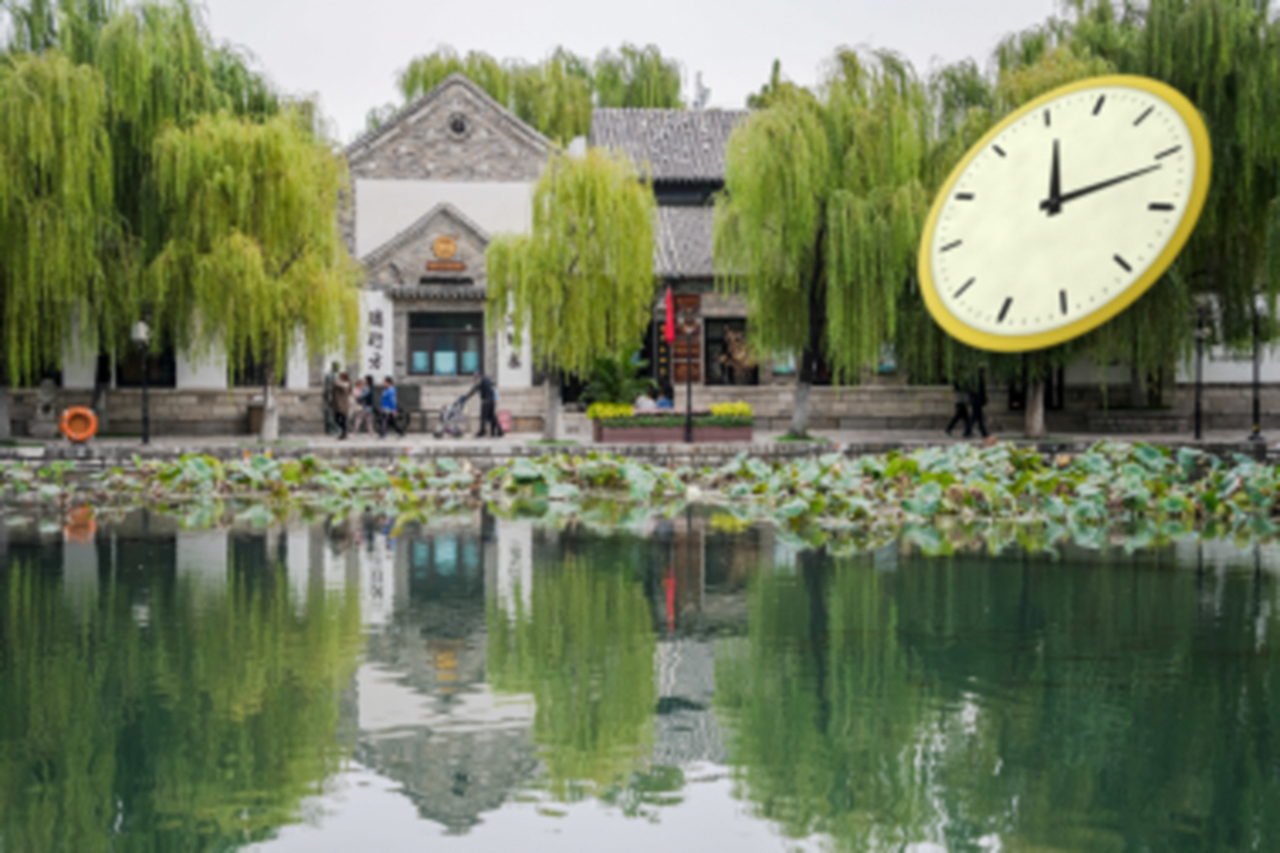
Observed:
11:11
